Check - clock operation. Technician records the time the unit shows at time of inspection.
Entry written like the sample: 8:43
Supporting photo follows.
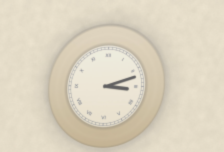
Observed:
3:12
